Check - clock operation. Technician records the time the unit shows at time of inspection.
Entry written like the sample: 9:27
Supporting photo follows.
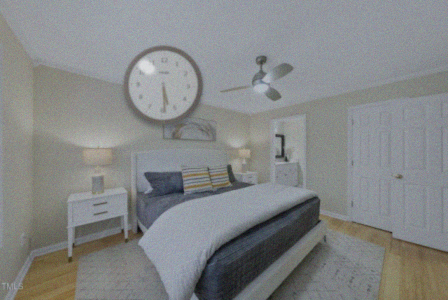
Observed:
5:29
